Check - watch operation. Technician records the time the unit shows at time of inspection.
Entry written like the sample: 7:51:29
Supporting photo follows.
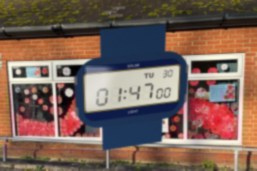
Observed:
1:47:00
